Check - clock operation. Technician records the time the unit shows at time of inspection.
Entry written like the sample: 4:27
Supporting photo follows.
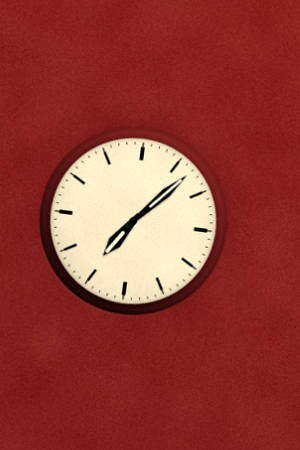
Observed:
7:07
